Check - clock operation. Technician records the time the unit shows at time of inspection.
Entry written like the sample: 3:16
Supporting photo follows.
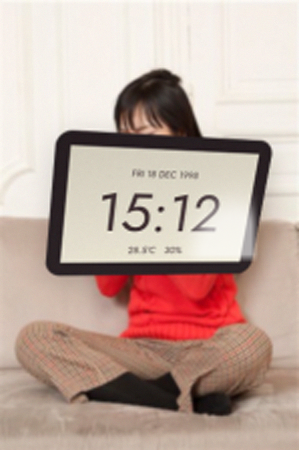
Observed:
15:12
